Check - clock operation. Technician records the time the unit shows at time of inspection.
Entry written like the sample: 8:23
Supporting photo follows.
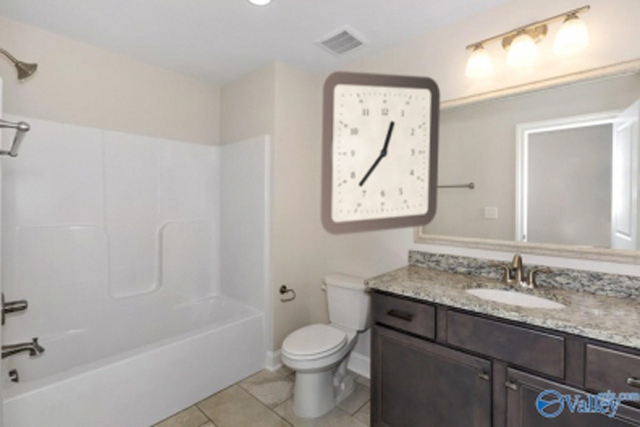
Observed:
12:37
